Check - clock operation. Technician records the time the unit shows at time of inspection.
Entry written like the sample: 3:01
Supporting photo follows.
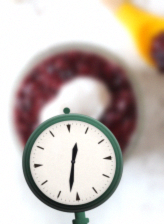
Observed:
12:32
